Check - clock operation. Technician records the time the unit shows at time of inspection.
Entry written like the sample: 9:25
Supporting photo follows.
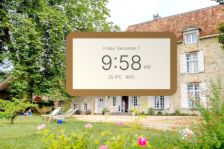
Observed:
9:58
